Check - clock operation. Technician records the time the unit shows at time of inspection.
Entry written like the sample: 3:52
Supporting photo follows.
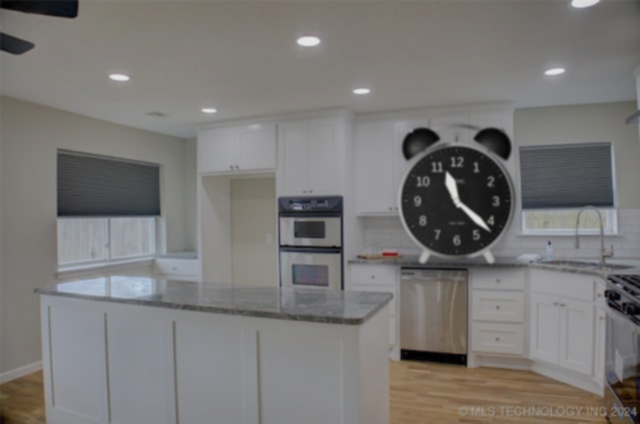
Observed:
11:22
